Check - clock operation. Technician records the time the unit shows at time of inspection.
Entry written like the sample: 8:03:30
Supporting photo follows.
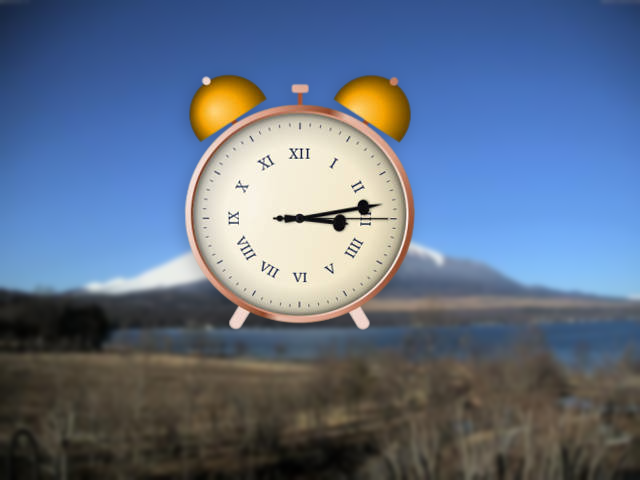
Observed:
3:13:15
